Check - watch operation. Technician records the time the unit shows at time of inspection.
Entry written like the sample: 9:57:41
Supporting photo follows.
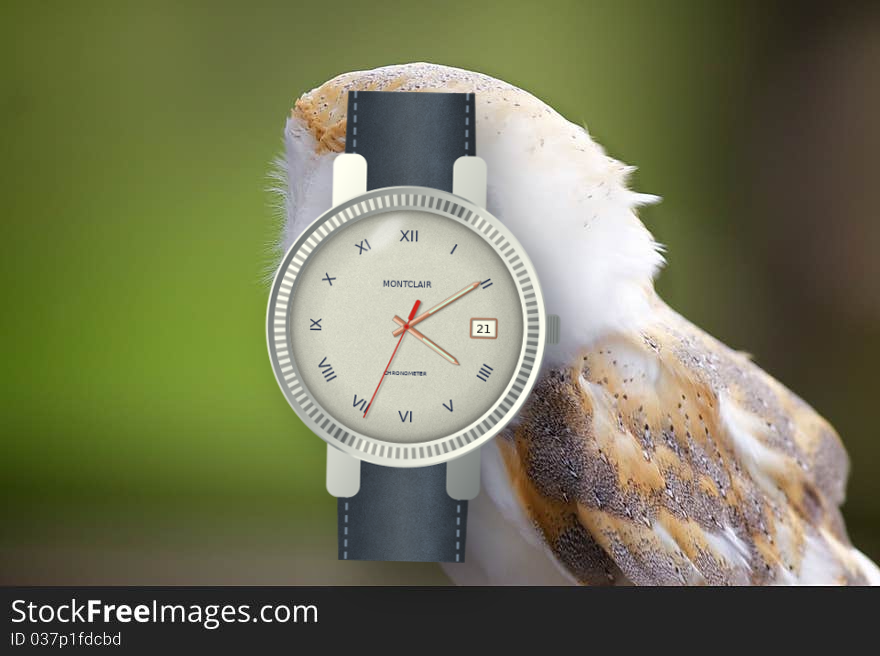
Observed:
4:09:34
